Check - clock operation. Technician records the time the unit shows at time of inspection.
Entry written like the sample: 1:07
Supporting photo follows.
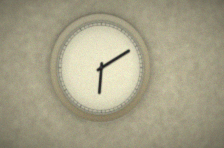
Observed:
6:10
